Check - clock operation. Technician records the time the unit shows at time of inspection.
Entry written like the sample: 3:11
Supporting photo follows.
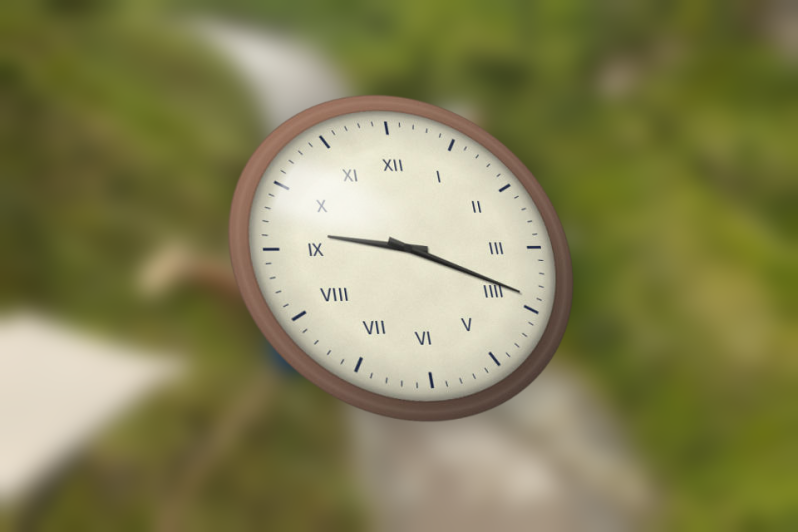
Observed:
9:19
